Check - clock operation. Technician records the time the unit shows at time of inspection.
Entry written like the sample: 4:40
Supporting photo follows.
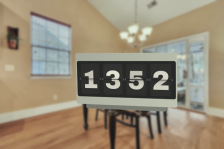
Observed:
13:52
